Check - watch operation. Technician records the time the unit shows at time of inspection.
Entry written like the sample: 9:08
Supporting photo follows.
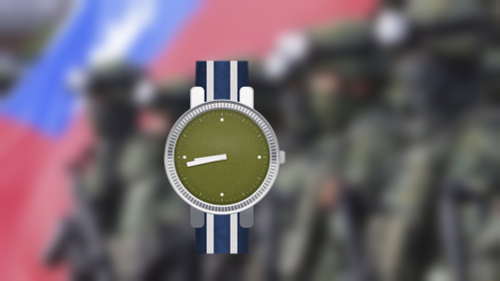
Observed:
8:43
